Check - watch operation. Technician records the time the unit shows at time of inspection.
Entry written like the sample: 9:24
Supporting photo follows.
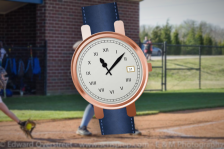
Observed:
11:08
